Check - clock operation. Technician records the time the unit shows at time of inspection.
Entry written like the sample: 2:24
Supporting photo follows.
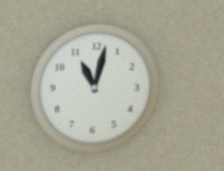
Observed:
11:02
